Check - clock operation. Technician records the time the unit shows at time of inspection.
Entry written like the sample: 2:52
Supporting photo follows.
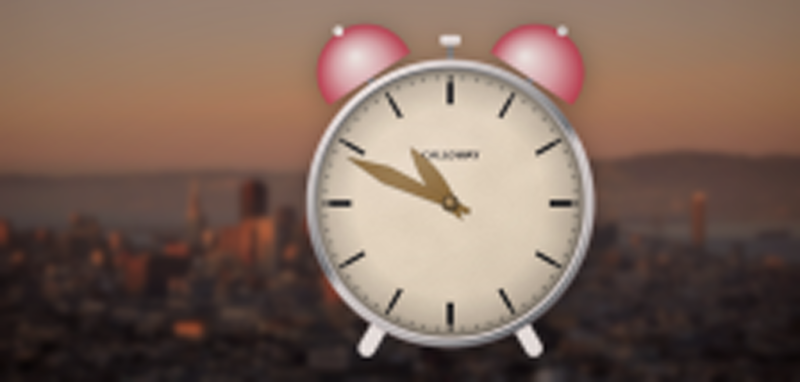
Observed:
10:49
